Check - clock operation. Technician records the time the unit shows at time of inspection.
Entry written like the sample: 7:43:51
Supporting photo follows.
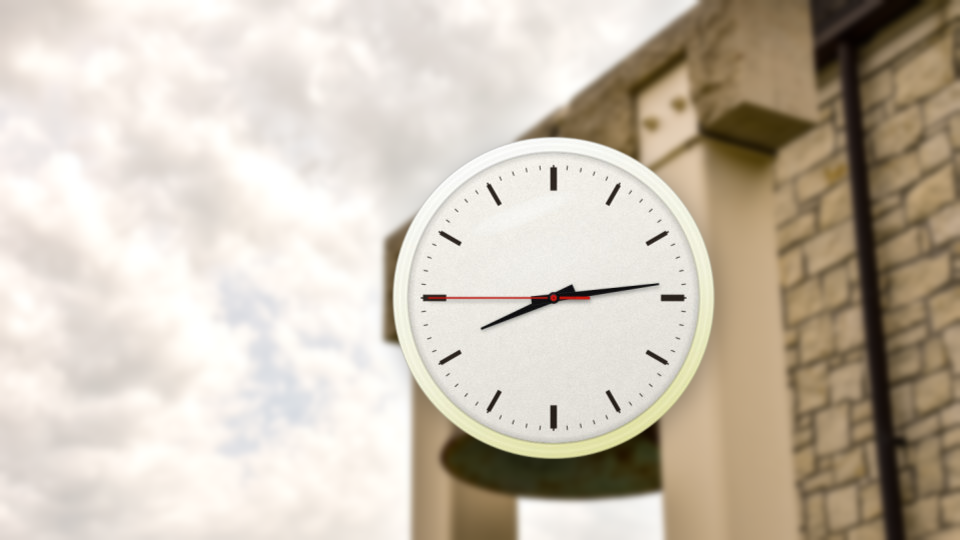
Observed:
8:13:45
